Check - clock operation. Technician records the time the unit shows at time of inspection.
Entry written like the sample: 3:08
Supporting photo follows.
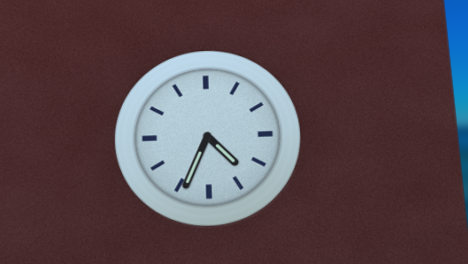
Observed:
4:34
